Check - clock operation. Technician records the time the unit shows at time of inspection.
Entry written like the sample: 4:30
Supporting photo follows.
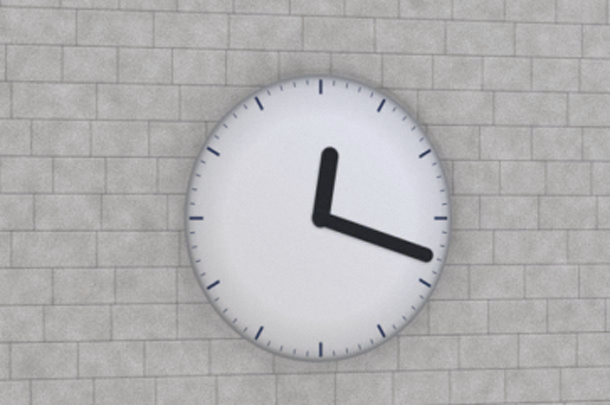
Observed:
12:18
